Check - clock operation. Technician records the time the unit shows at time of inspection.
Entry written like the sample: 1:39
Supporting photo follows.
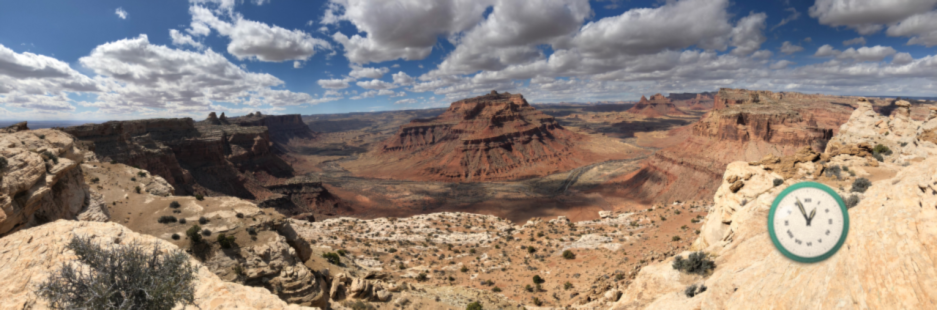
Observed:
12:56
